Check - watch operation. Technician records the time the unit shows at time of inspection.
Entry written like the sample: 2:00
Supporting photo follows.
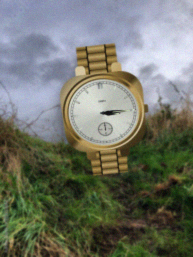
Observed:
3:15
